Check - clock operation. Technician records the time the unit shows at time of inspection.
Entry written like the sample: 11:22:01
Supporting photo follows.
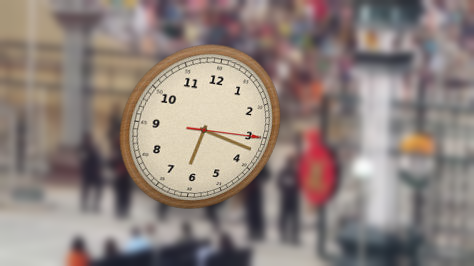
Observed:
6:17:15
